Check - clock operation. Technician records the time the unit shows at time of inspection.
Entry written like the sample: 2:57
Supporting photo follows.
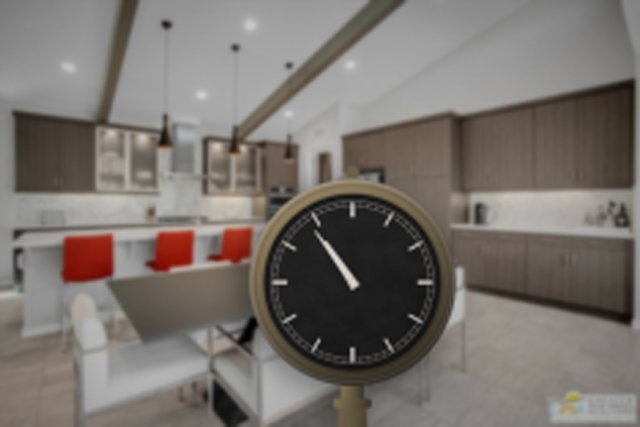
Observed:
10:54
